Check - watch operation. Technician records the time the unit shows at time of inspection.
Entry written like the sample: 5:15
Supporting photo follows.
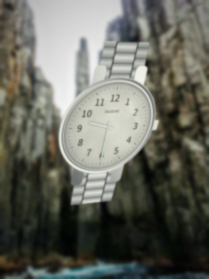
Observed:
9:30
